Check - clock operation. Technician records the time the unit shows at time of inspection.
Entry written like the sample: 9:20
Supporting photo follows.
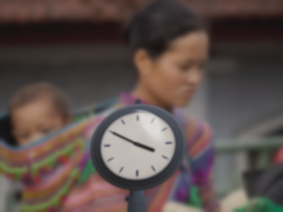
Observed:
3:50
